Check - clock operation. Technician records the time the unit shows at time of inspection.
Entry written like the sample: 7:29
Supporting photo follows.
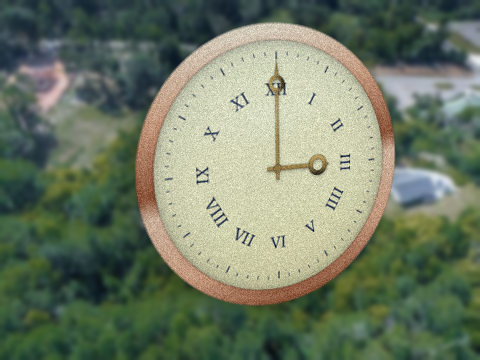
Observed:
3:00
